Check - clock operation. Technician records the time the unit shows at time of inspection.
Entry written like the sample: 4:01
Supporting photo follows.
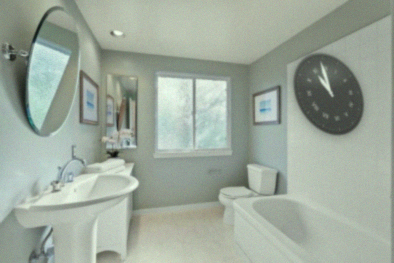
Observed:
10:59
